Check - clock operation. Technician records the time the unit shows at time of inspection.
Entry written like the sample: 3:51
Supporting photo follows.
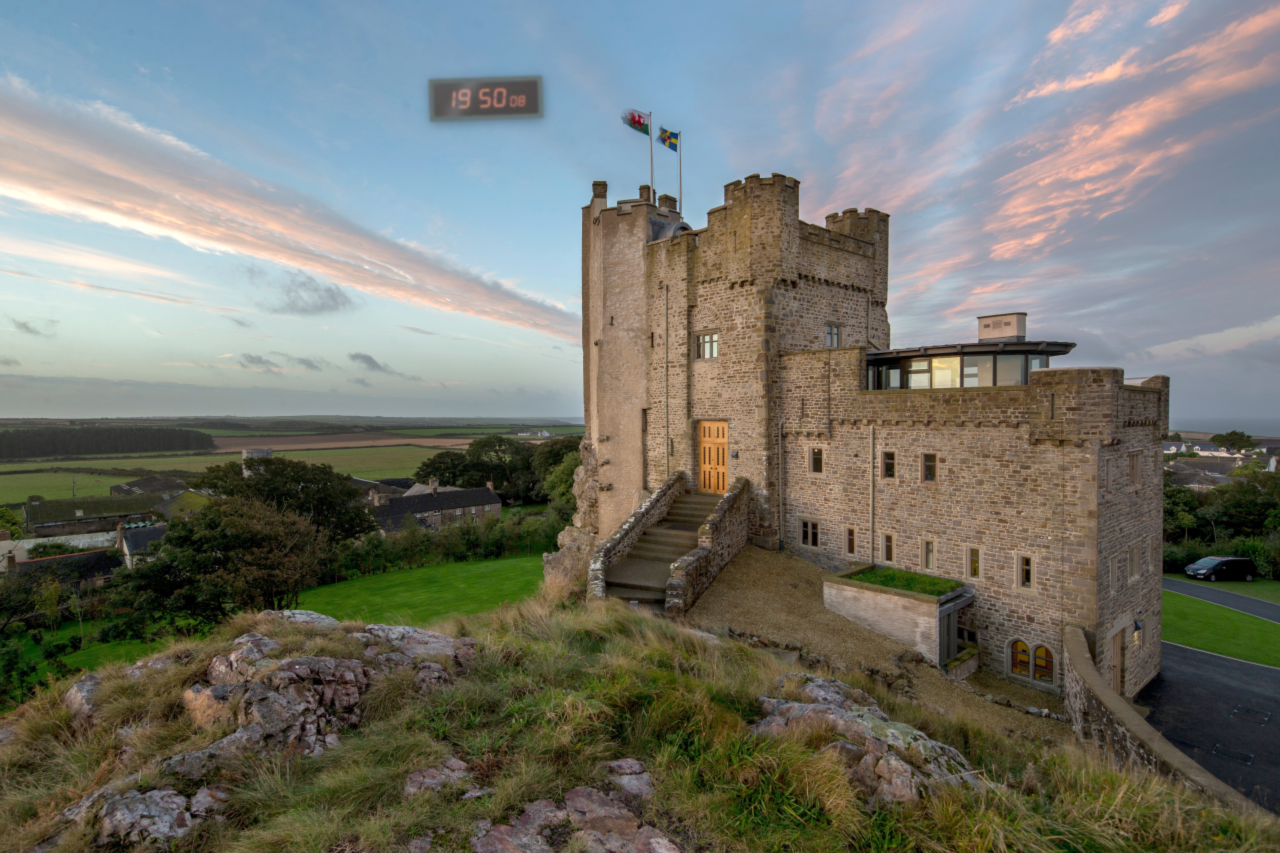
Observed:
19:50
